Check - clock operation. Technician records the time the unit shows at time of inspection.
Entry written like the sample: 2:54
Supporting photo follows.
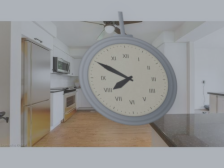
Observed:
7:50
